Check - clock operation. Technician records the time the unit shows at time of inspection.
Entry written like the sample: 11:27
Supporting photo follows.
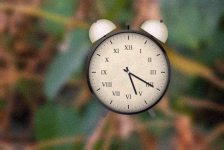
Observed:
5:20
